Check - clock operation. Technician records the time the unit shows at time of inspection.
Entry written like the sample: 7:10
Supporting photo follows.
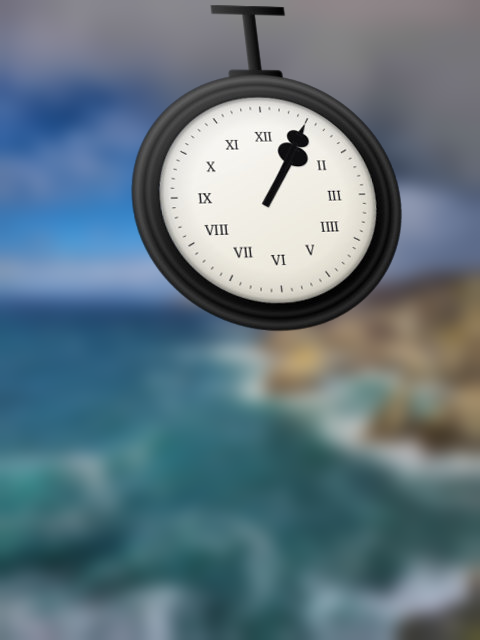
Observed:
1:05
